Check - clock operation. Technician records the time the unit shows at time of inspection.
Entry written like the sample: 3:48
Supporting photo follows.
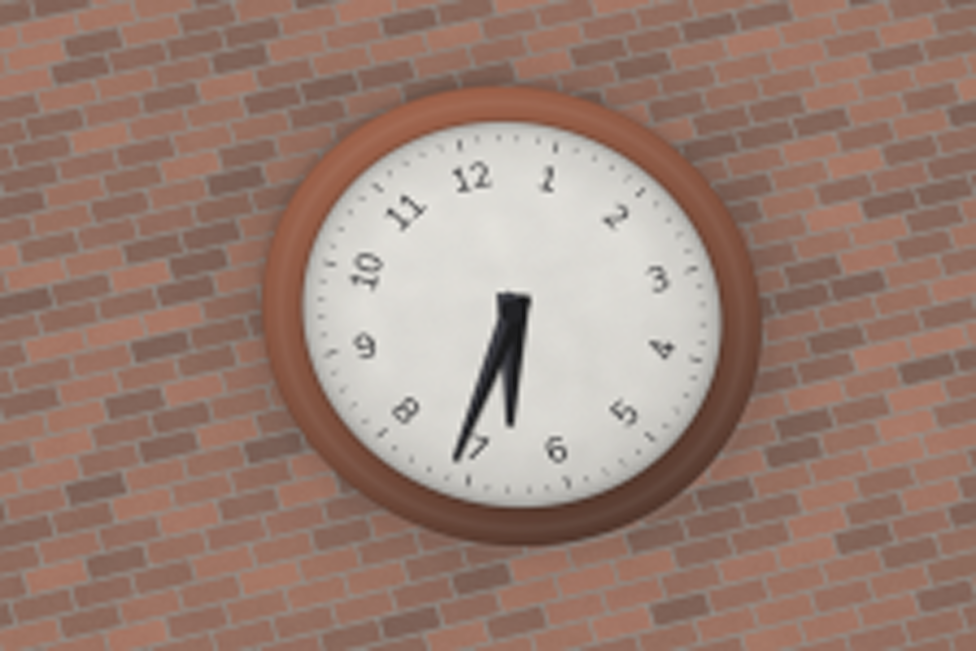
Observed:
6:36
